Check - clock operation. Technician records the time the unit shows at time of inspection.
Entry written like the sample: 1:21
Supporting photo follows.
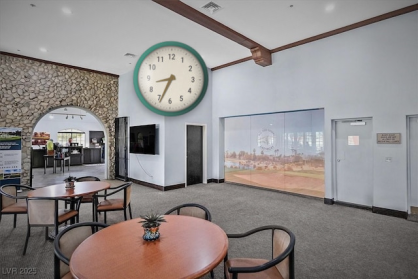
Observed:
8:34
